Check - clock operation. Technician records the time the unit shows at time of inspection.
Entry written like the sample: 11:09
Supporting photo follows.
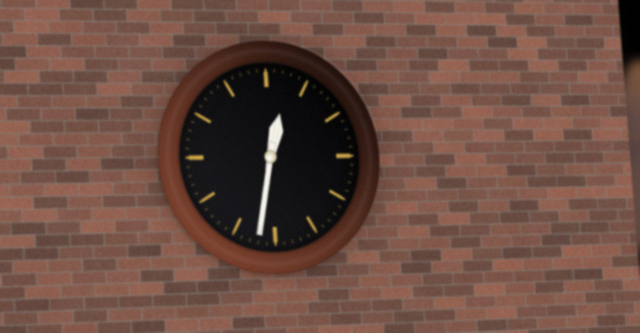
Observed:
12:32
